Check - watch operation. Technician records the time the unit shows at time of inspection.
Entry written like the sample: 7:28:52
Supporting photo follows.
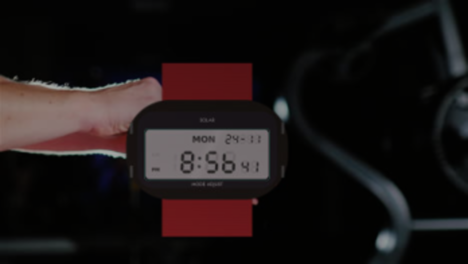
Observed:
8:56:41
